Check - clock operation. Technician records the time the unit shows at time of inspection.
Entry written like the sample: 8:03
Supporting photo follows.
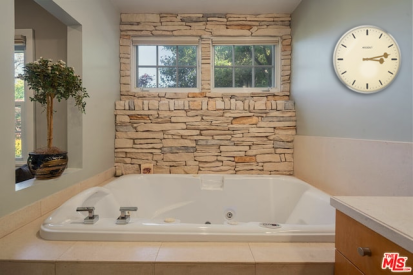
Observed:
3:13
